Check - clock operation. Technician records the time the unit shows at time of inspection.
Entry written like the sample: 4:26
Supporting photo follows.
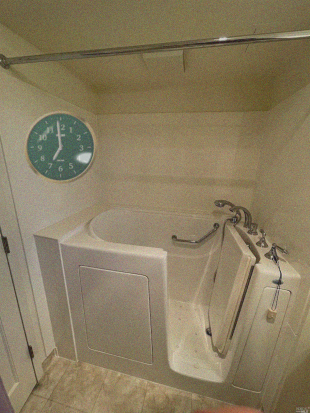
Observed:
6:59
